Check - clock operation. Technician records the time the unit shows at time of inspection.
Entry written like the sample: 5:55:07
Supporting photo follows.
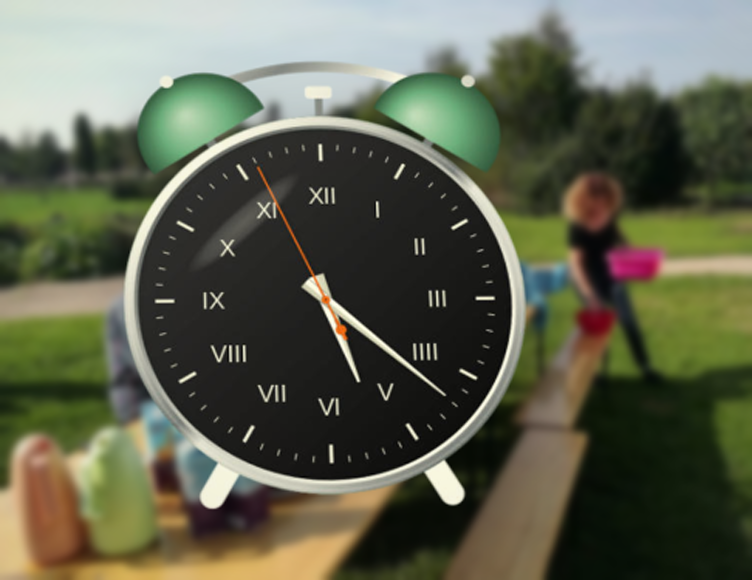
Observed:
5:21:56
